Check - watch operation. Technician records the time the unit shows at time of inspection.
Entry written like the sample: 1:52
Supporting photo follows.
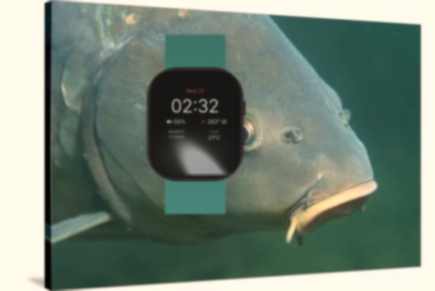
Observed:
2:32
